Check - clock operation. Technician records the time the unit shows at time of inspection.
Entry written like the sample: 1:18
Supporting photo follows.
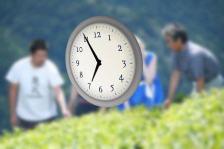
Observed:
6:55
